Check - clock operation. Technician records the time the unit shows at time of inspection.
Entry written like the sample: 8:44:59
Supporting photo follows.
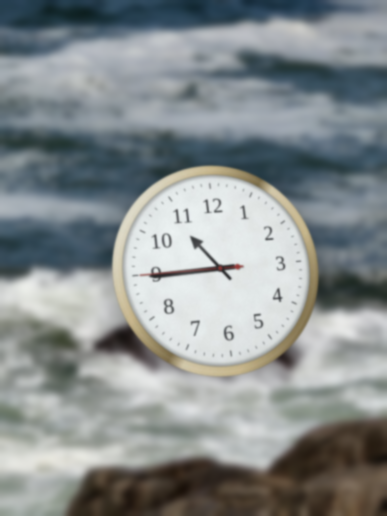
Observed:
10:44:45
